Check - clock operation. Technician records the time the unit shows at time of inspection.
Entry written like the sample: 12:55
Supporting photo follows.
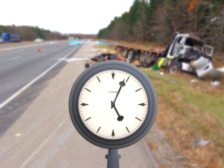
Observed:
5:04
